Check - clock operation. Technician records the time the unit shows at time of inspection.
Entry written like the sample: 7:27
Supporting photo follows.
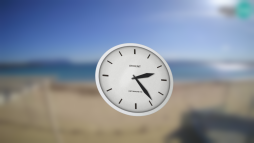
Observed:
2:24
